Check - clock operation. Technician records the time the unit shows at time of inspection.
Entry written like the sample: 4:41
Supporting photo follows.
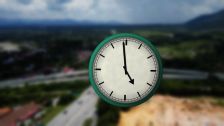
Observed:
4:59
